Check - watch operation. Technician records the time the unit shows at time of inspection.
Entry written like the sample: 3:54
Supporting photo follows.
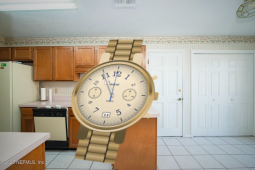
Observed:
10:55
